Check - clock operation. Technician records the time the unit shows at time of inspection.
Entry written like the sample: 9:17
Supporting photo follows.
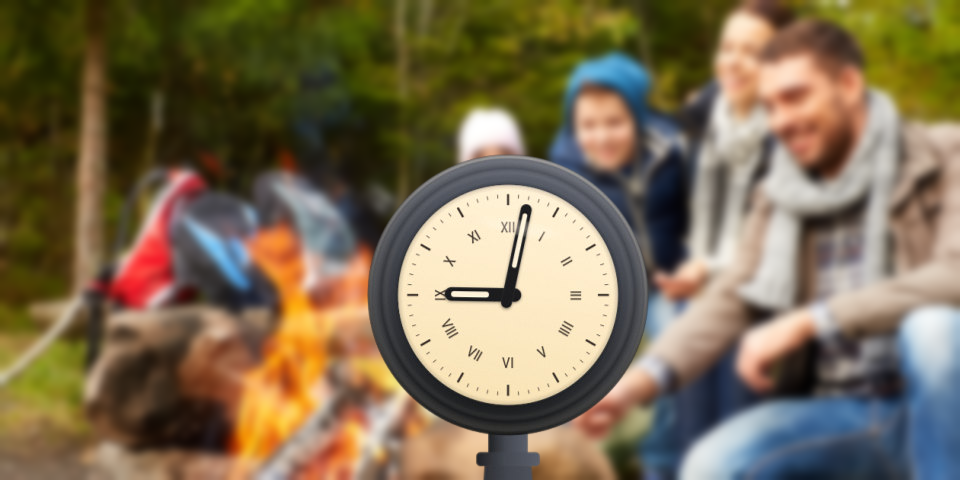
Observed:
9:02
